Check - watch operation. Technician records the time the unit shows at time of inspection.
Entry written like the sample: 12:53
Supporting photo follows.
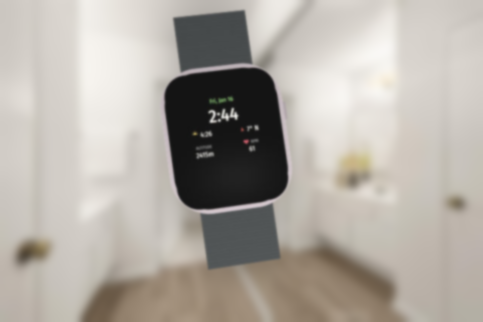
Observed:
2:44
